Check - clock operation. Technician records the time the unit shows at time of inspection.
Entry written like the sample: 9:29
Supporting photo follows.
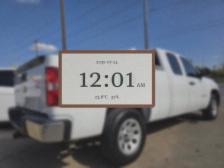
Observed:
12:01
